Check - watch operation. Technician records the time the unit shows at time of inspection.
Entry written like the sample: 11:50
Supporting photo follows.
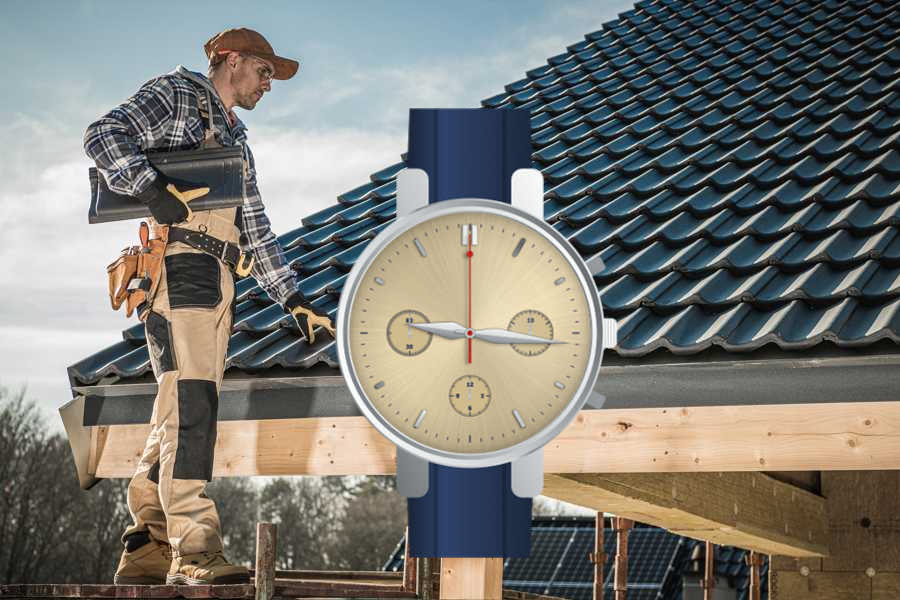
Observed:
9:16
